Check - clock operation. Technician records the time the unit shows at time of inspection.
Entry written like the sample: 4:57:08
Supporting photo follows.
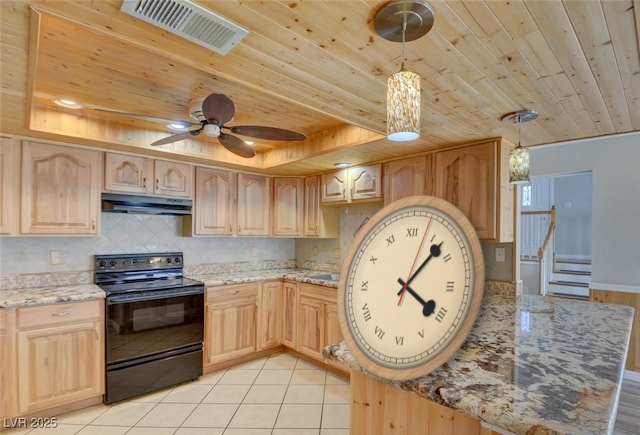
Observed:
4:07:03
